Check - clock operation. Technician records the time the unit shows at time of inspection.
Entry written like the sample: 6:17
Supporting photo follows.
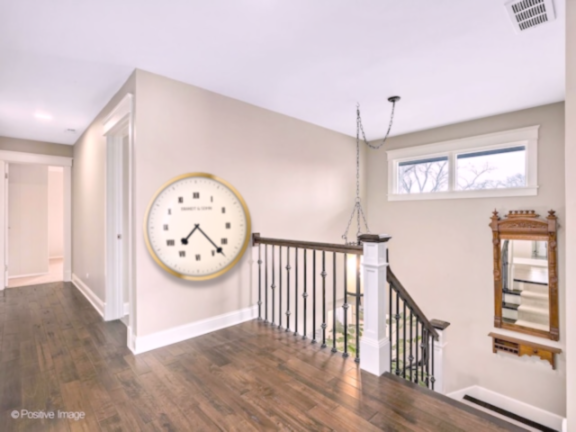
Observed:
7:23
